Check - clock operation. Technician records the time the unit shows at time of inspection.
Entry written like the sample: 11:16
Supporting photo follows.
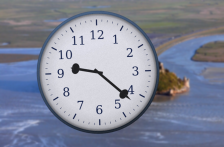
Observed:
9:22
